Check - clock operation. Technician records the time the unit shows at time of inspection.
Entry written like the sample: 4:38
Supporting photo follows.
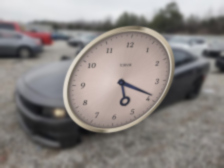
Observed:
5:19
